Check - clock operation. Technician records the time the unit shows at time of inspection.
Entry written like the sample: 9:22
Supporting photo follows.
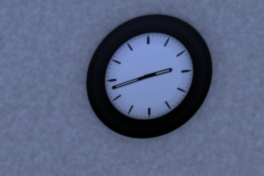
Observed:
2:43
